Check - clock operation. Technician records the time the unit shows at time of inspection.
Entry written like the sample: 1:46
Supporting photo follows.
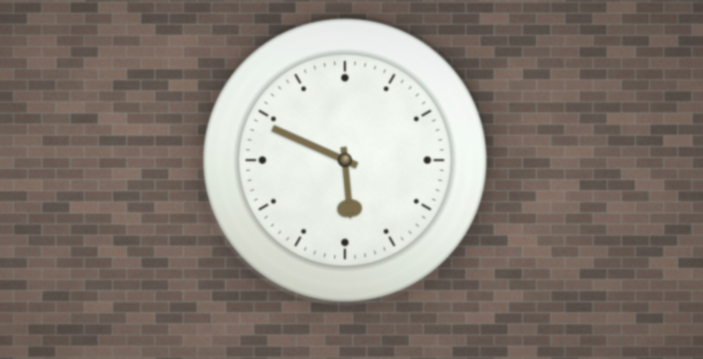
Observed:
5:49
